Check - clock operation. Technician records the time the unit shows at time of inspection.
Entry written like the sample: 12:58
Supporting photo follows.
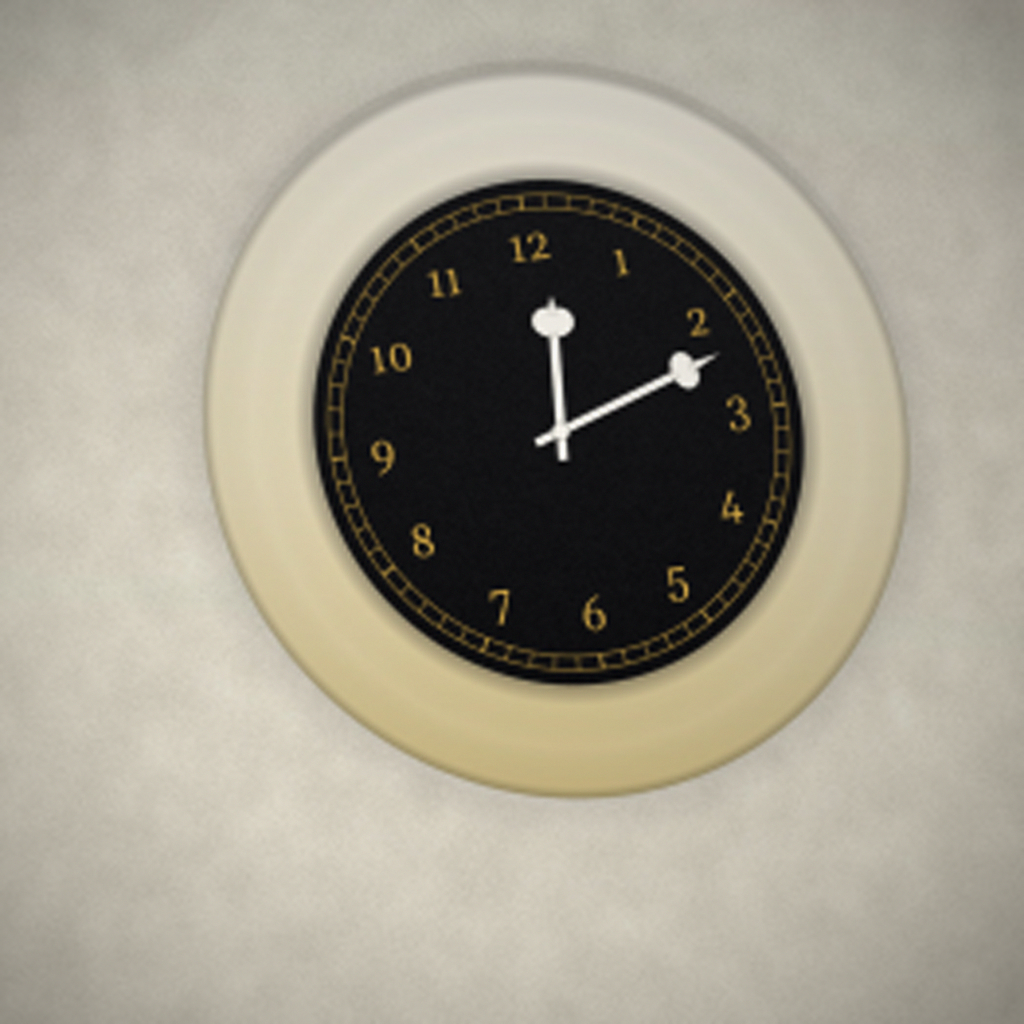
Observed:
12:12
